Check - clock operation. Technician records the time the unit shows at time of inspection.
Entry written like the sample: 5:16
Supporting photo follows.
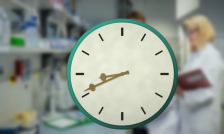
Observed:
8:41
